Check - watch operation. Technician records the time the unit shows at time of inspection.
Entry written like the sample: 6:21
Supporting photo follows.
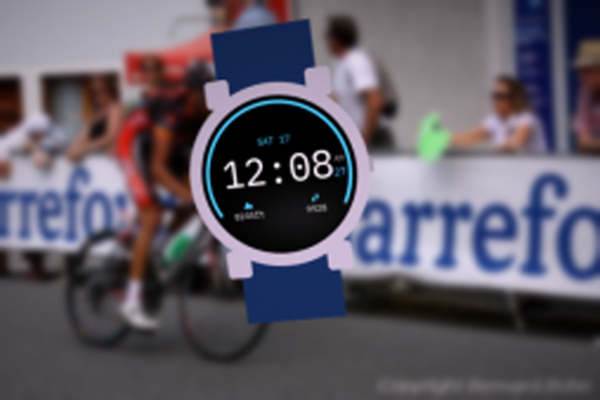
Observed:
12:08
